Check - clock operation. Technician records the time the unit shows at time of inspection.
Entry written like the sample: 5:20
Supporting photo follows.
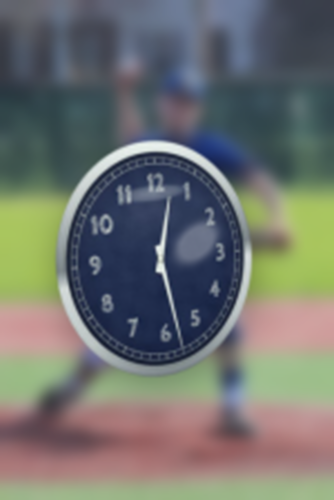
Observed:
12:28
